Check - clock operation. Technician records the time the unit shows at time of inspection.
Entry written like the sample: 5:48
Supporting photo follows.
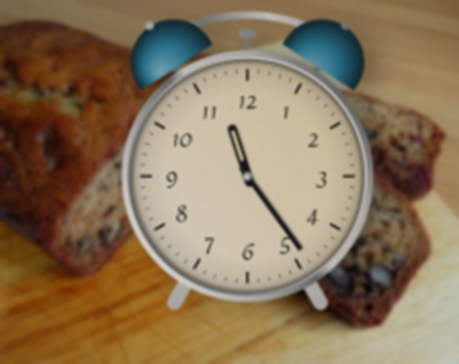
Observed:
11:24
